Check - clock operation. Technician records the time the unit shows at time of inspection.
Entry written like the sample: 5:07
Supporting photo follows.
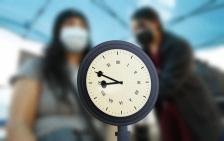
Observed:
8:49
